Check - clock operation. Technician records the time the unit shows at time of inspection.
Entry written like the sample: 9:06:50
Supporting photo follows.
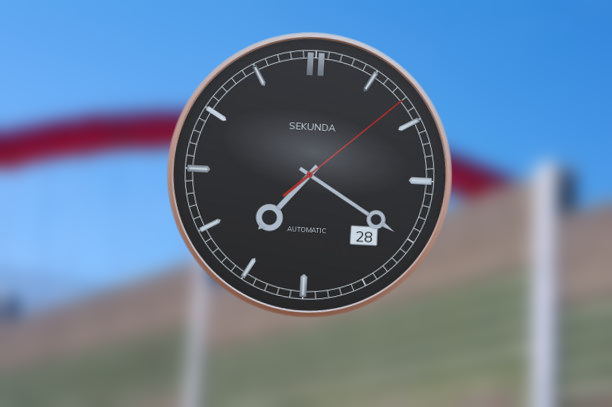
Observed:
7:20:08
